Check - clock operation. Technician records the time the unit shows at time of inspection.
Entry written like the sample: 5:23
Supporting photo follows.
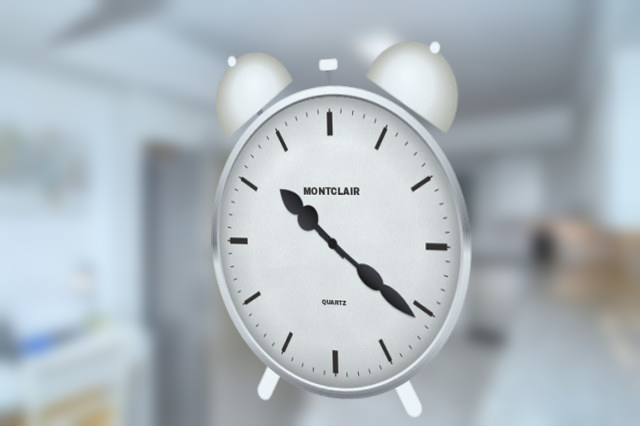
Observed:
10:21
